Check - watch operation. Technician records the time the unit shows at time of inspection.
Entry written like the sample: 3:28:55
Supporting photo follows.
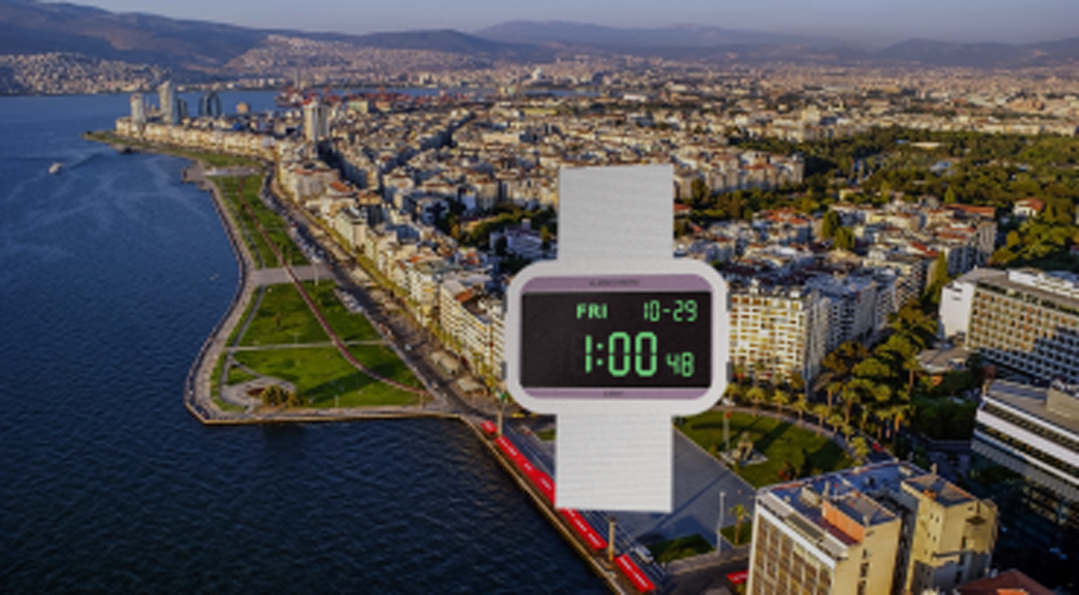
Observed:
1:00:48
